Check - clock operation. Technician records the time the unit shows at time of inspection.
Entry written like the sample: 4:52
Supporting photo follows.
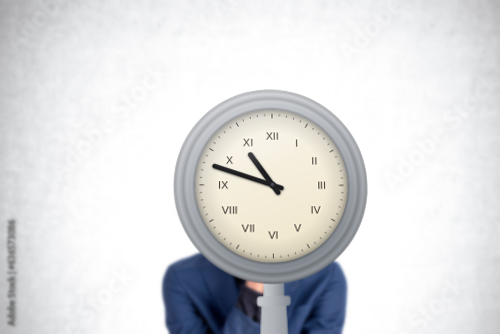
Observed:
10:48
